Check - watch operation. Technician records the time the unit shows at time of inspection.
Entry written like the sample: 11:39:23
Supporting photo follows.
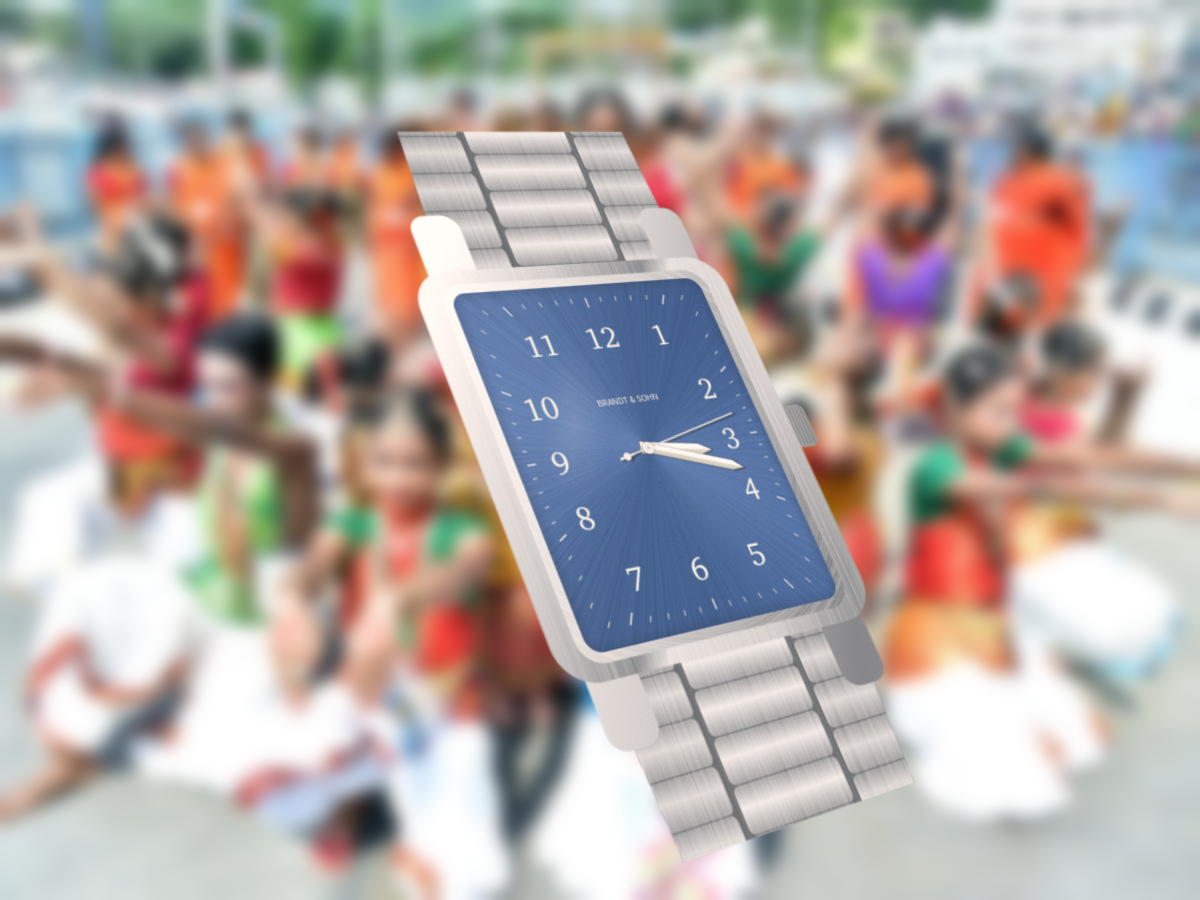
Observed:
3:18:13
